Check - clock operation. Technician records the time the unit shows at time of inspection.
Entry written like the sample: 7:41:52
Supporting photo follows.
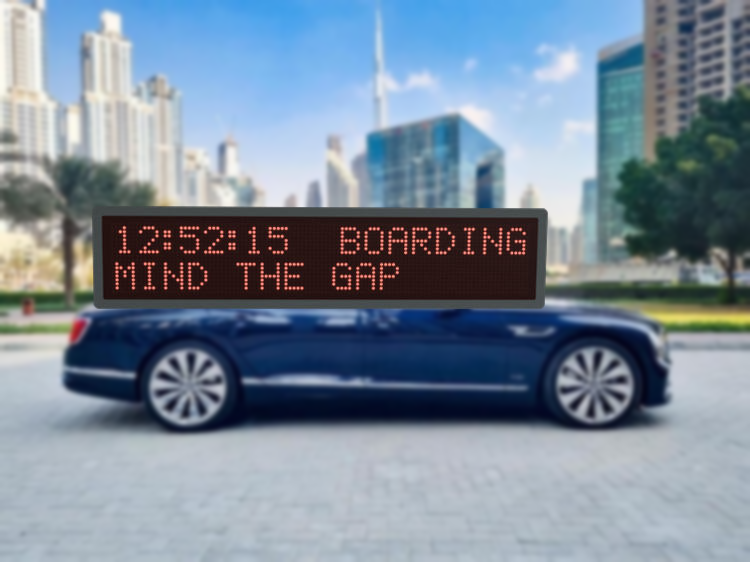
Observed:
12:52:15
